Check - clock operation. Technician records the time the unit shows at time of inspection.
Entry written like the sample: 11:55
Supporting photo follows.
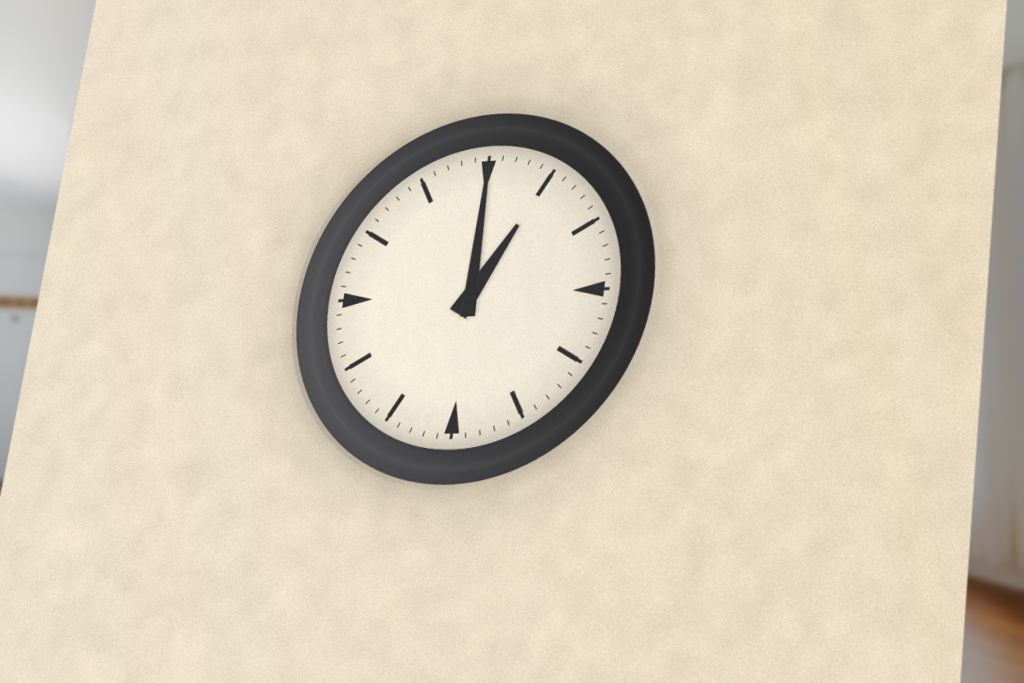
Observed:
1:00
